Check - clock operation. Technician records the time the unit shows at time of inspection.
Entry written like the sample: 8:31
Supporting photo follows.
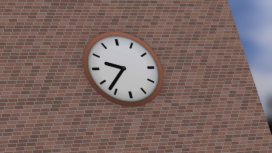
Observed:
9:37
